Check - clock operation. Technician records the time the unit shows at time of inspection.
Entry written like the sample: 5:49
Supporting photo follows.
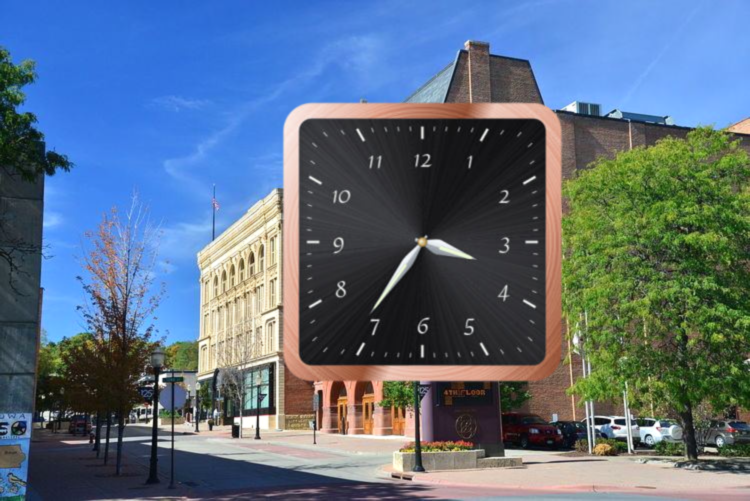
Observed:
3:36
